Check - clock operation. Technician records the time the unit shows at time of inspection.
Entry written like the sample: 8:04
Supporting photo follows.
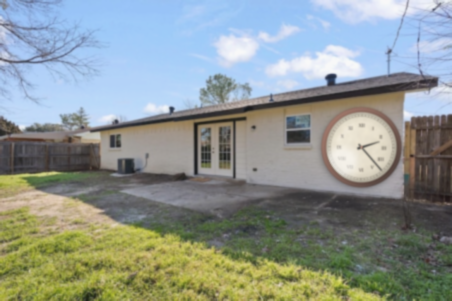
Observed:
2:23
